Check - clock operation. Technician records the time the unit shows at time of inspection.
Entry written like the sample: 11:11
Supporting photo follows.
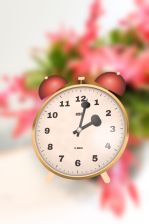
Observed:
2:02
